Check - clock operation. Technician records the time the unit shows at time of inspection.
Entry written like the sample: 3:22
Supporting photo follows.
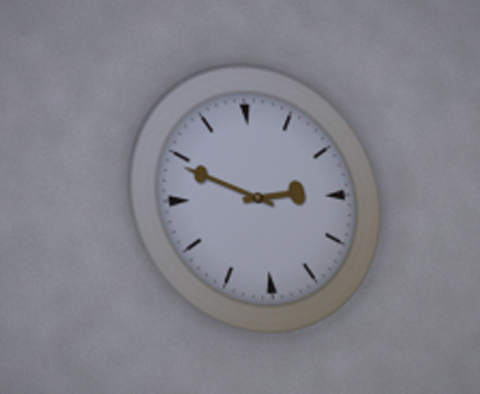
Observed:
2:49
